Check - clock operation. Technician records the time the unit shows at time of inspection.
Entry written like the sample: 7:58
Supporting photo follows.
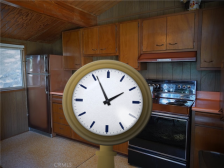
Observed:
1:56
